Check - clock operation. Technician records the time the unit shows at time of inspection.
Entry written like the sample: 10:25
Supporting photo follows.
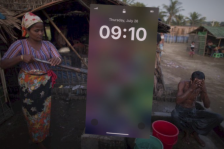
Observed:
9:10
